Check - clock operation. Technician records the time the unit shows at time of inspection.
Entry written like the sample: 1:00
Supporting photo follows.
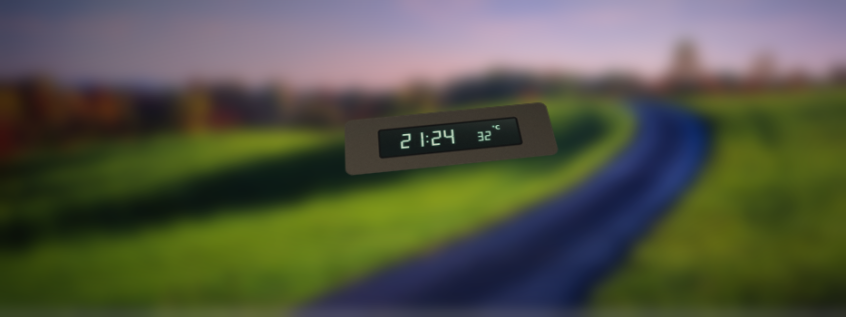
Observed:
21:24
